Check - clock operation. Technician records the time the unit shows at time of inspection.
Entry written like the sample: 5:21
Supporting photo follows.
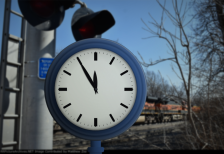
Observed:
11:55
